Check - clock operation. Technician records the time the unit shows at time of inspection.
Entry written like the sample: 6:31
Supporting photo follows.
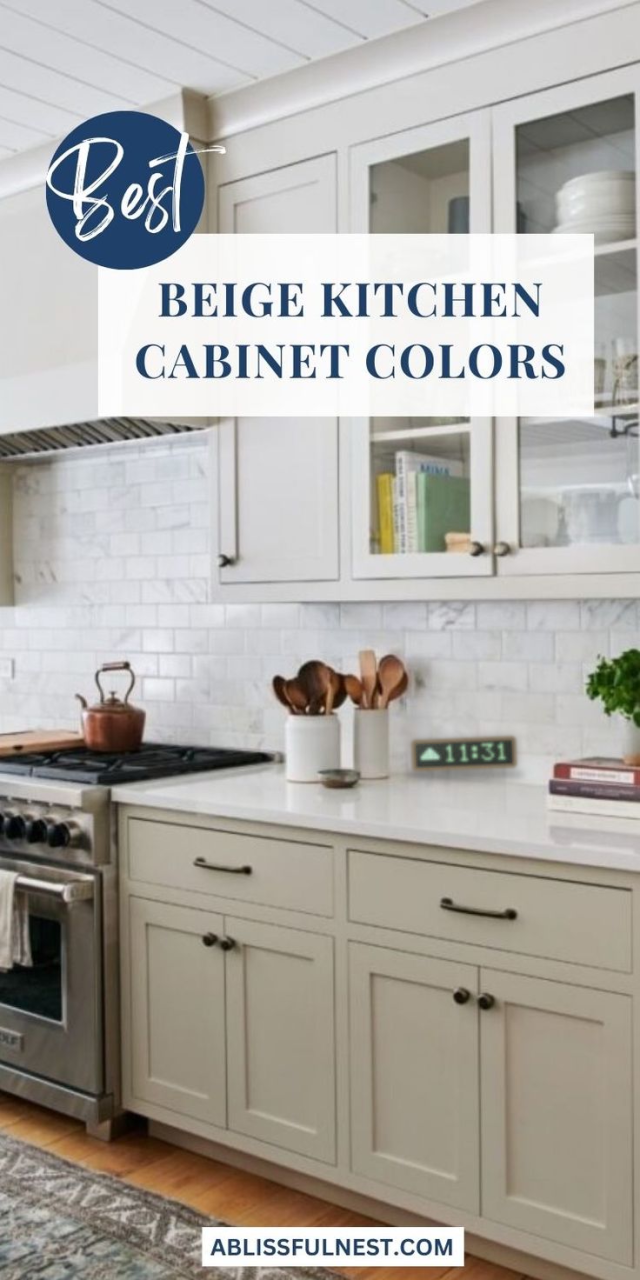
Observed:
11:31
